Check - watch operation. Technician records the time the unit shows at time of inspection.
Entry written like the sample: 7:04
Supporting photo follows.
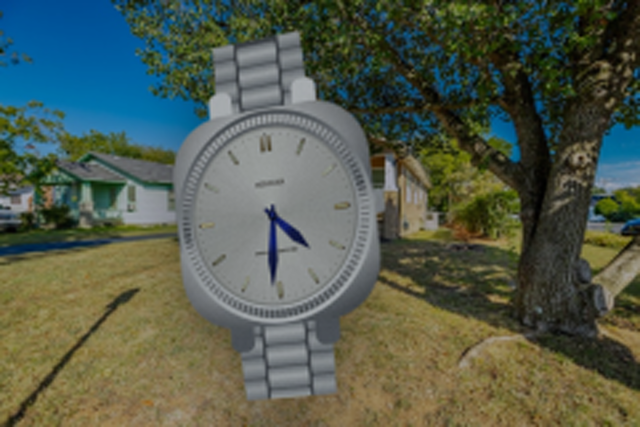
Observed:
4:31
